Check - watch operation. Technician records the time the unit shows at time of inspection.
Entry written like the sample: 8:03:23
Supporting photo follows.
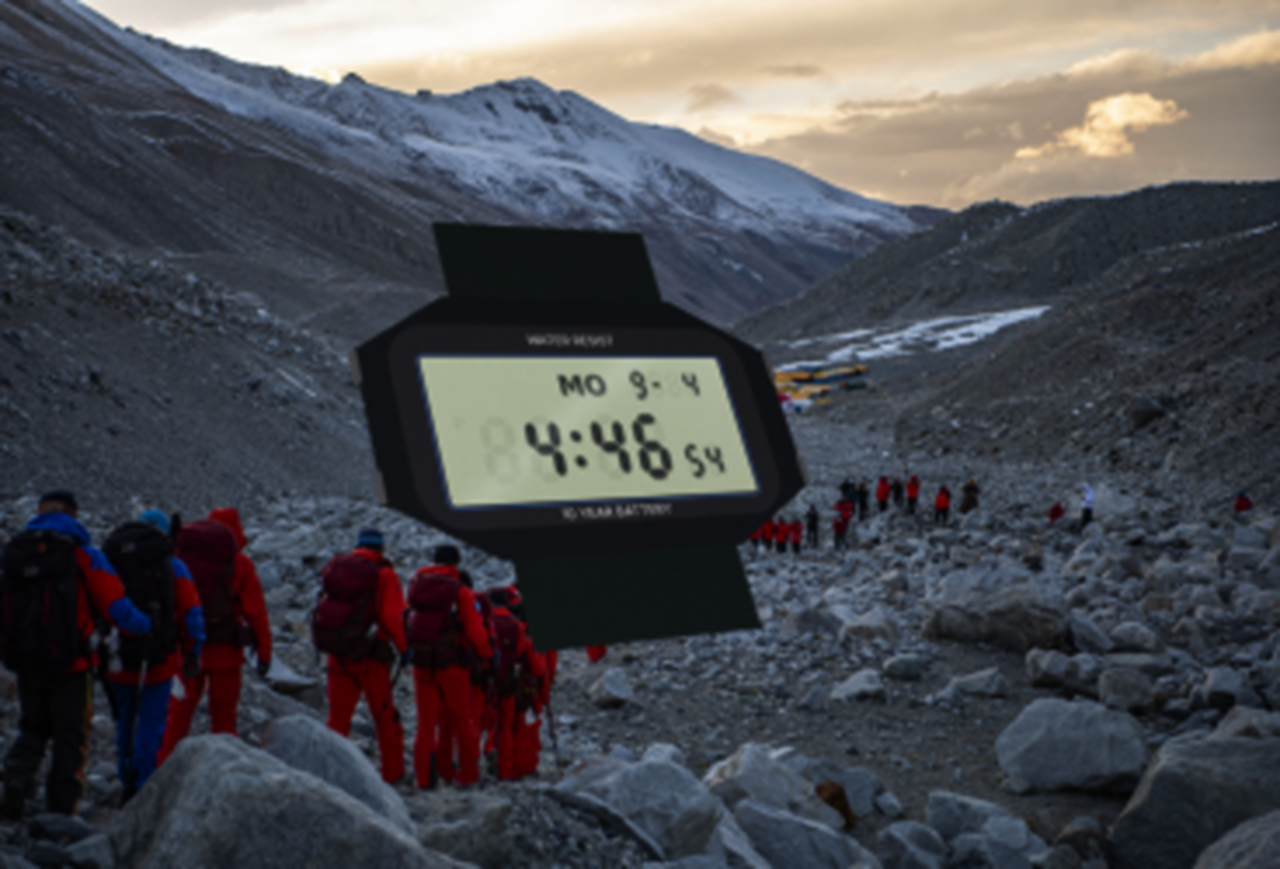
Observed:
4:46:54
